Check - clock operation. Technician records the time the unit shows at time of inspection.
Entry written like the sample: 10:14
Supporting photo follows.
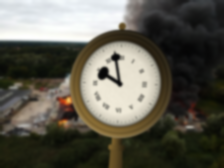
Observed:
9:58
